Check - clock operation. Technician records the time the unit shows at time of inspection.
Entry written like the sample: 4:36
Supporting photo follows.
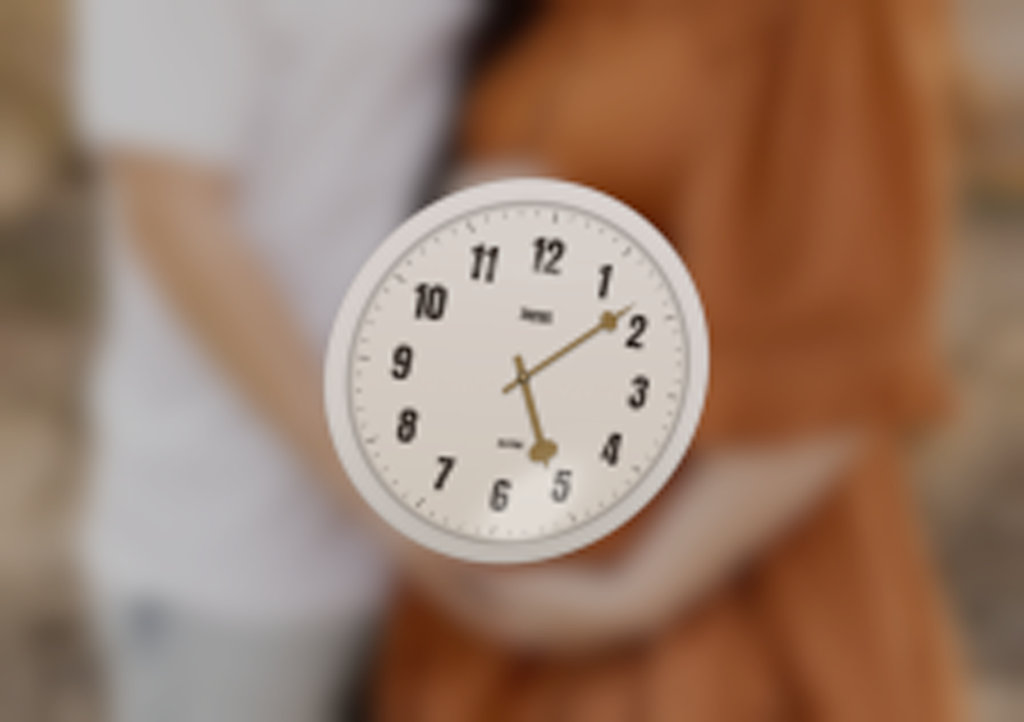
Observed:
5:08
